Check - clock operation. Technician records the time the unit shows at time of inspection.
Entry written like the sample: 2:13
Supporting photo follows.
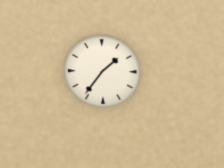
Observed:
1:36
